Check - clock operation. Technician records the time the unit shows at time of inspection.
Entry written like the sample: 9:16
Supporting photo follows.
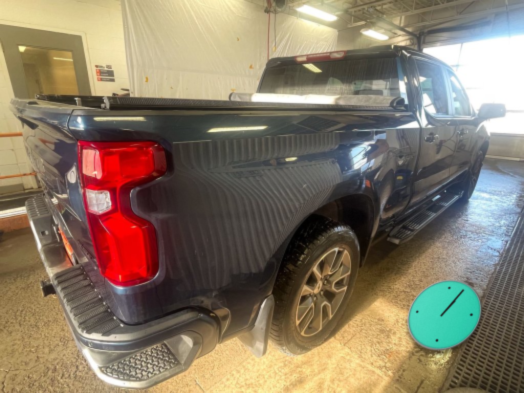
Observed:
1:05
